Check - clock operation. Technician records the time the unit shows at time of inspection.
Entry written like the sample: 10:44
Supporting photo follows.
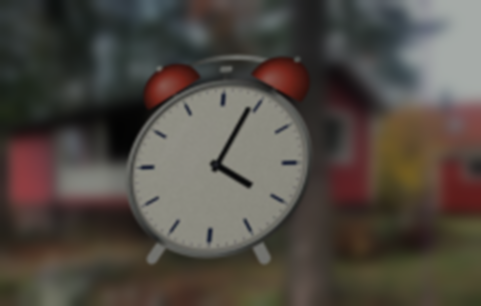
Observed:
4:04
